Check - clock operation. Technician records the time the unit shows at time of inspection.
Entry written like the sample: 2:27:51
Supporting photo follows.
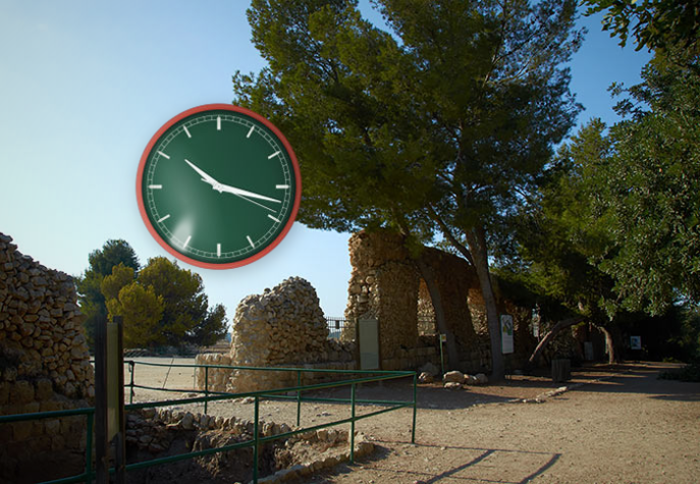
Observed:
10:17:19
